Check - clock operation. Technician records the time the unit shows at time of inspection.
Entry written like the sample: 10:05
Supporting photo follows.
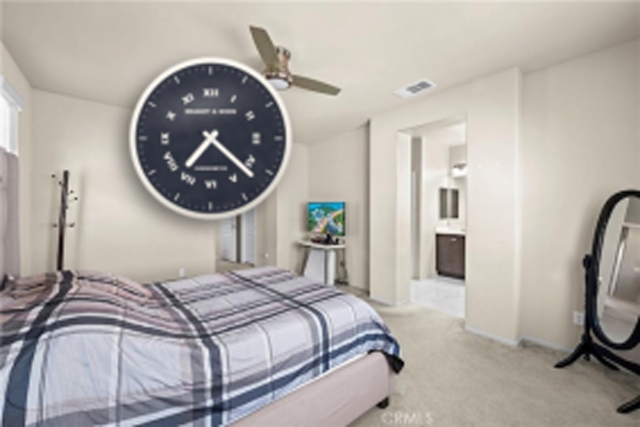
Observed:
7:22
